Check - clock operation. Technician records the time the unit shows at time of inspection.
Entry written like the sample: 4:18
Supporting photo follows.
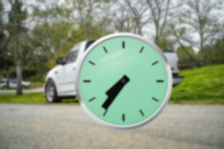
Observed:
7:36
